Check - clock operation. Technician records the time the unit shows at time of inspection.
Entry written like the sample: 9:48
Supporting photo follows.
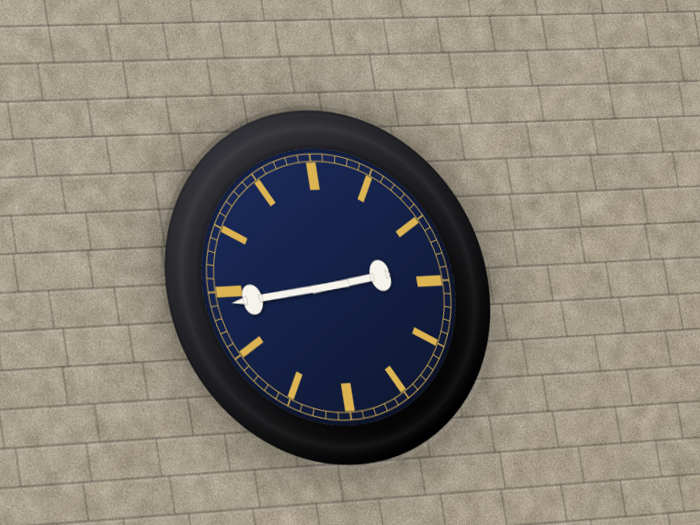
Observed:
2:44
